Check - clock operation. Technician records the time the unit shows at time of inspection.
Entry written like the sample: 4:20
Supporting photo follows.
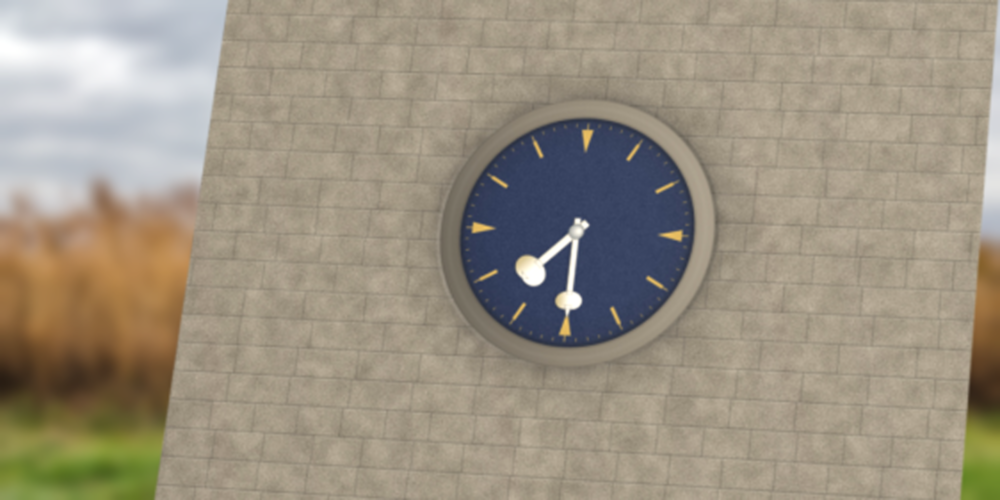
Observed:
7:30
